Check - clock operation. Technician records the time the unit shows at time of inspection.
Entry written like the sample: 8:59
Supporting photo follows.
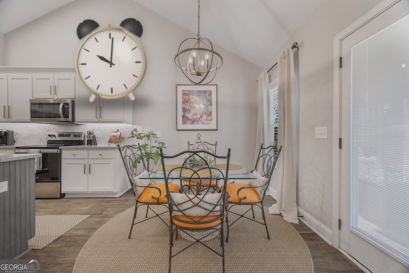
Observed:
10:01
